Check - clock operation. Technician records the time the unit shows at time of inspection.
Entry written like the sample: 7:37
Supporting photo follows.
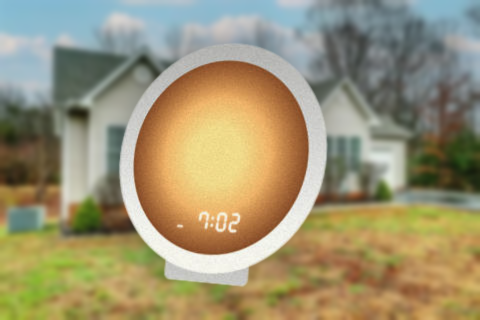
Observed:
7:02
